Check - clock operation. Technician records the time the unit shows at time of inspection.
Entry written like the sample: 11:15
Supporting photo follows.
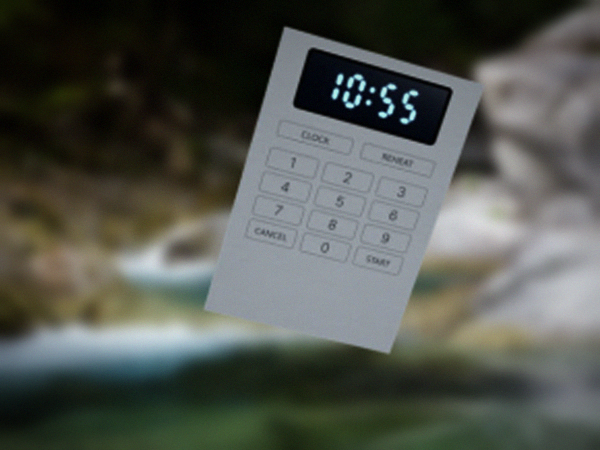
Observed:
10:55
